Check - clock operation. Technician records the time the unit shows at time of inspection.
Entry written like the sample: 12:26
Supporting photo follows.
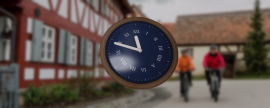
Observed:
11:49
